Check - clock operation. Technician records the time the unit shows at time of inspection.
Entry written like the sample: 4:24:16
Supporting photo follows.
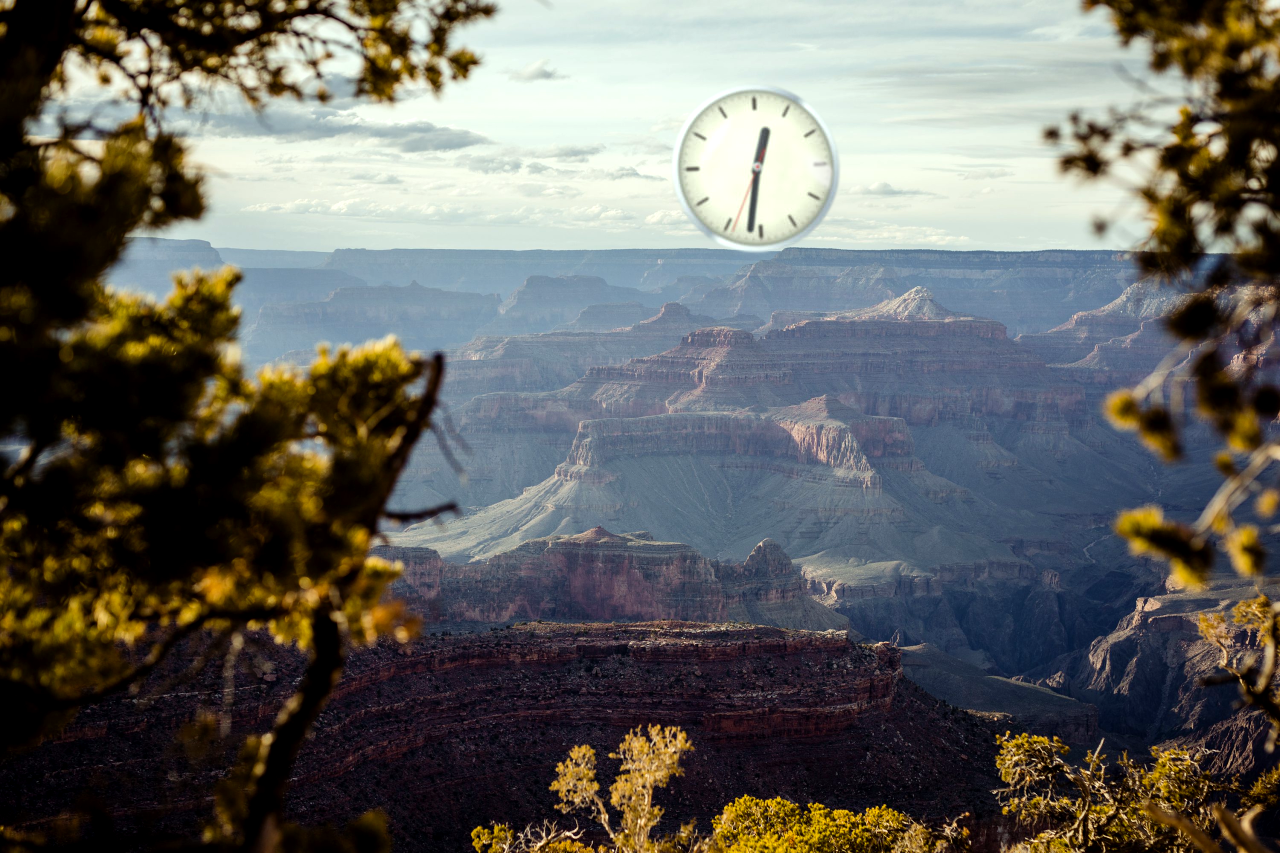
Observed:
12:31:34
